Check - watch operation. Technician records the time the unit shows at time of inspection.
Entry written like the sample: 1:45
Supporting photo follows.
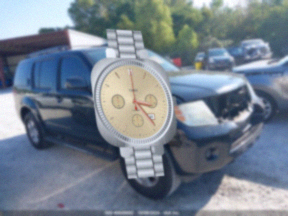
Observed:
3:24
